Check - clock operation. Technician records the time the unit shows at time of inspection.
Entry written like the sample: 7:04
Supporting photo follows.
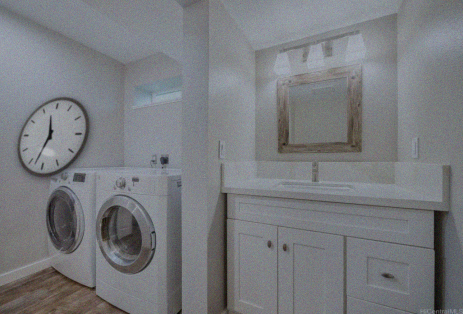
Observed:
11:33
